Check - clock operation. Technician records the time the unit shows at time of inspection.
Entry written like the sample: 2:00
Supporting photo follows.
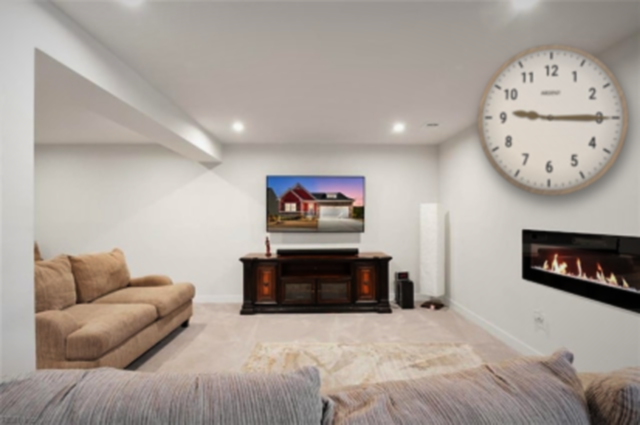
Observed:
9:15
